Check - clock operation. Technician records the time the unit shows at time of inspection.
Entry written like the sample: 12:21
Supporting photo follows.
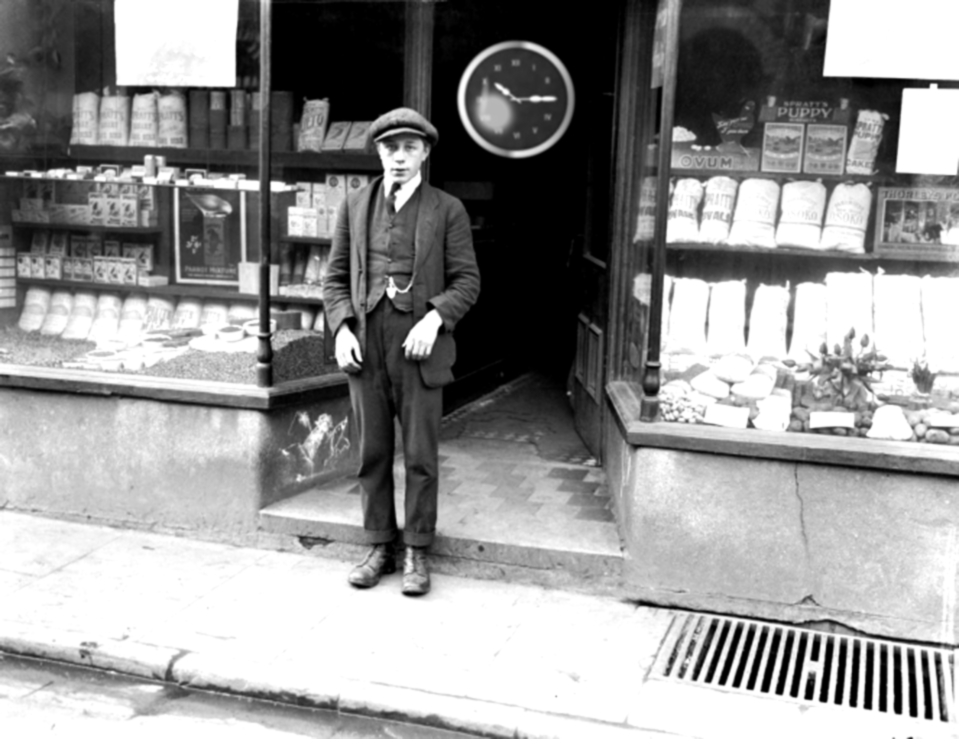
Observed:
10:15
